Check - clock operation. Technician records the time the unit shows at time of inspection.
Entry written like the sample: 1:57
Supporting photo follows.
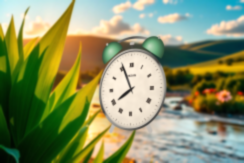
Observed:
7:56
